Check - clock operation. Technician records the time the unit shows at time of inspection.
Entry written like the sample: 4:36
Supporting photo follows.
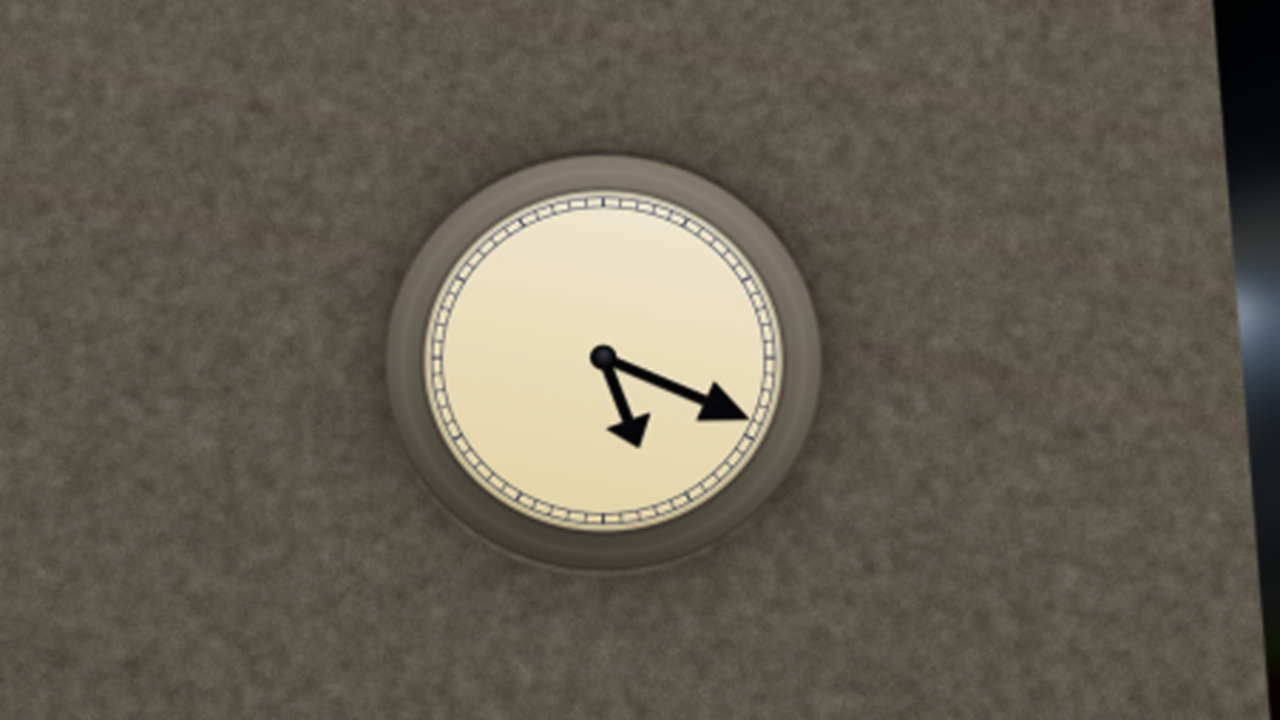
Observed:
5:19
